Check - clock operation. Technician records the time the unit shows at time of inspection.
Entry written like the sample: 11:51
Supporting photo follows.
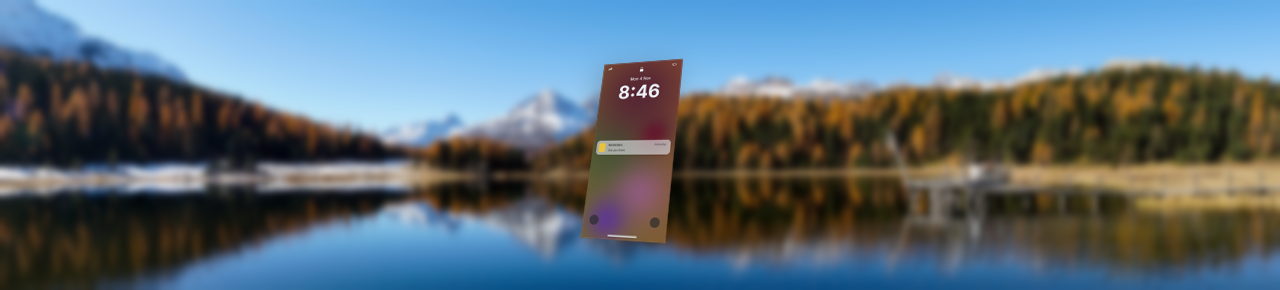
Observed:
8:46
